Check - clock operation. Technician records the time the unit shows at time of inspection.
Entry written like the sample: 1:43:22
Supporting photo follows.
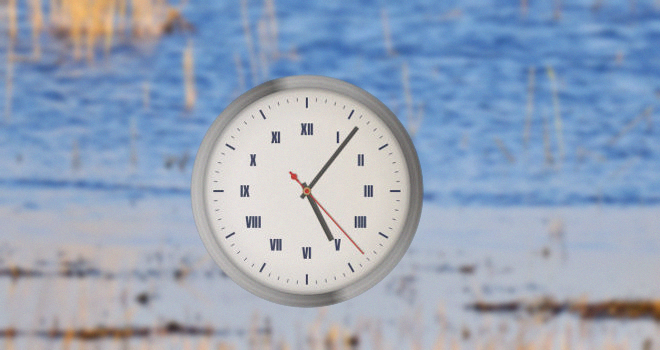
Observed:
5:06:23
